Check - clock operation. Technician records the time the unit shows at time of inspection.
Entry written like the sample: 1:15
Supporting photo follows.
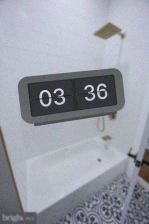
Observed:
3:36
